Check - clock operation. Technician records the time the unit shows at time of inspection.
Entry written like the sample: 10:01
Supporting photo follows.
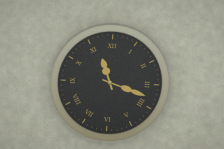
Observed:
11:18
